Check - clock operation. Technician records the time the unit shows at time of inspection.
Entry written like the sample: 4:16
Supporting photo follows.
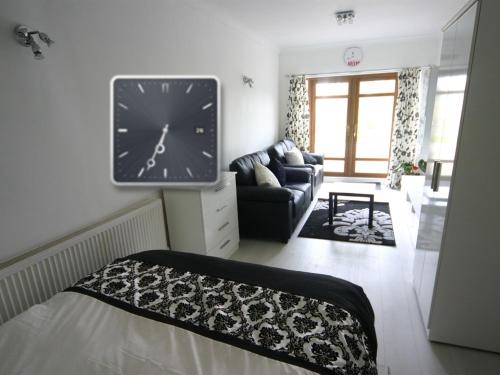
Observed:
6:34
